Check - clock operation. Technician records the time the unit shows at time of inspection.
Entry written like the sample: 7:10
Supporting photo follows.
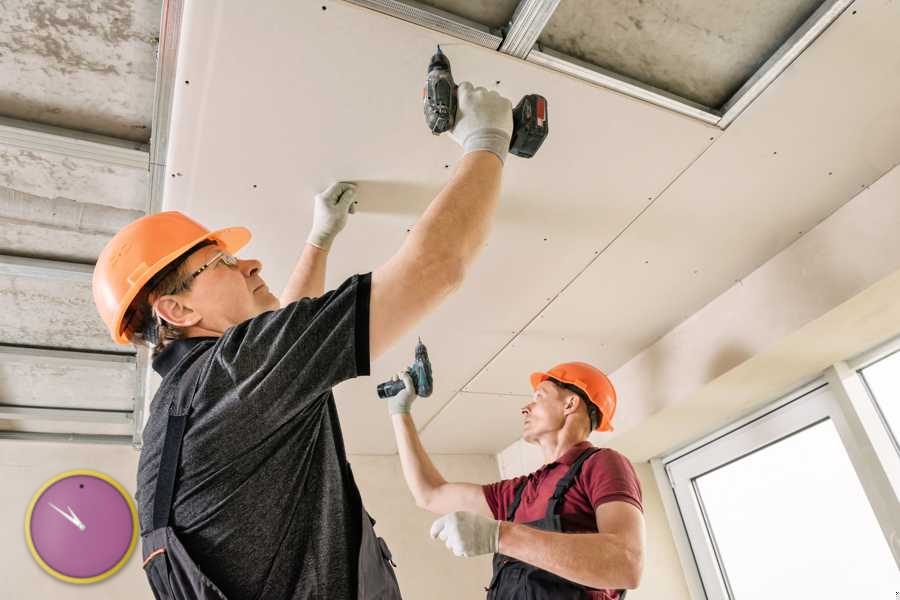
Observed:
10:51
